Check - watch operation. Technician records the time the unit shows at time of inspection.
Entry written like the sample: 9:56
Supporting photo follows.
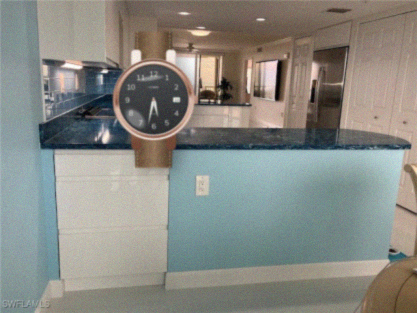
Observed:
5:32
